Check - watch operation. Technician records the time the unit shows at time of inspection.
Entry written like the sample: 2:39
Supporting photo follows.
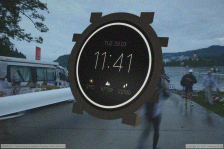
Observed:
11:41
